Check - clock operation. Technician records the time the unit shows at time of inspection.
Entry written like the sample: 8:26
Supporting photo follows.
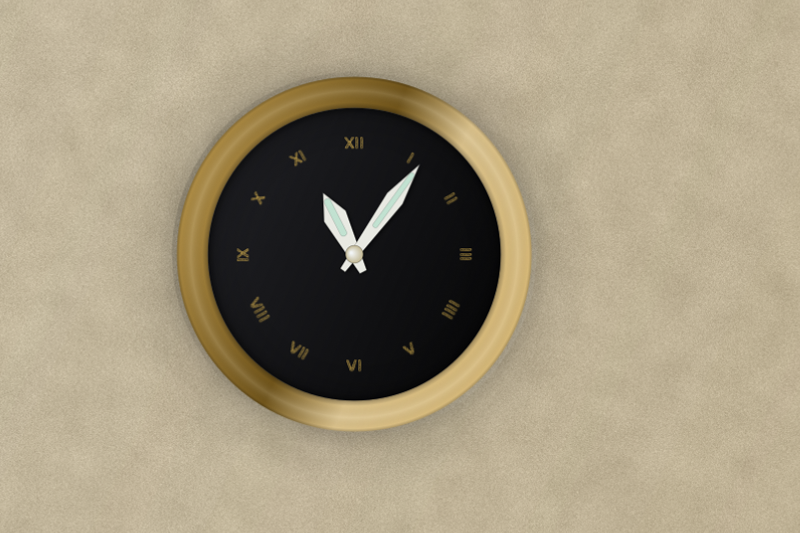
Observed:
11:06
